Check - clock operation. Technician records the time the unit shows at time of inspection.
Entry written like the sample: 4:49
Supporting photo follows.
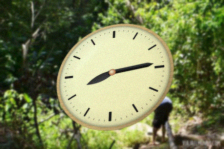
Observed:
8:14
